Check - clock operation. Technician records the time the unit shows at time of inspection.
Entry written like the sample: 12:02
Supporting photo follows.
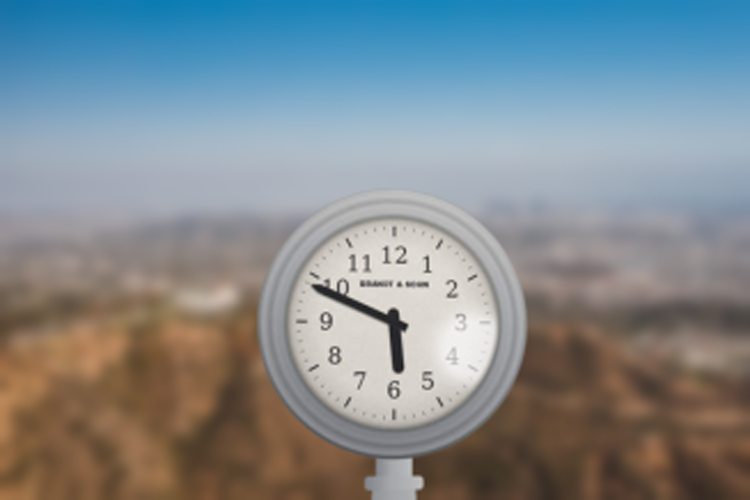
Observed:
5:49
